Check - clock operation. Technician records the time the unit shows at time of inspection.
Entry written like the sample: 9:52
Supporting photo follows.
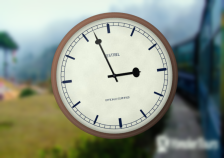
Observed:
2:57
